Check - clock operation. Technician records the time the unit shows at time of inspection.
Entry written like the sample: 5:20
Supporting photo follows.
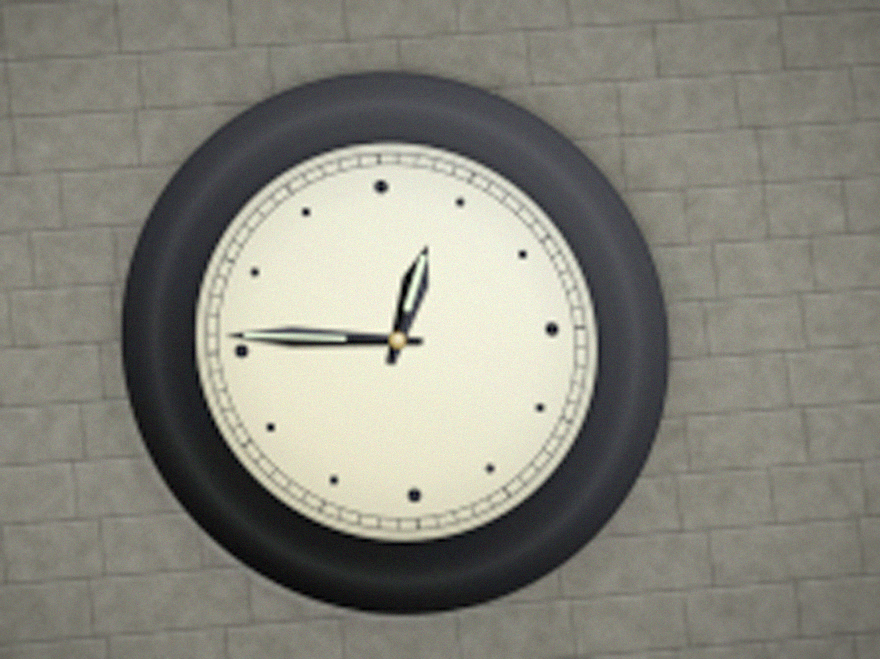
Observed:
12:46
